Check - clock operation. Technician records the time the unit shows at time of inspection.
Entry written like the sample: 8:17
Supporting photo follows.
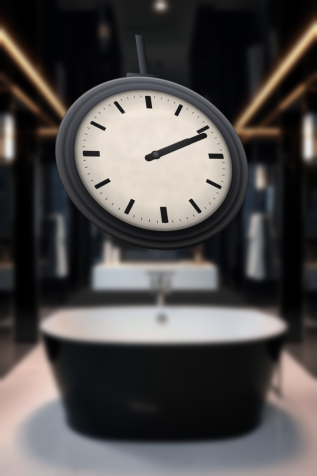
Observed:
2:11
